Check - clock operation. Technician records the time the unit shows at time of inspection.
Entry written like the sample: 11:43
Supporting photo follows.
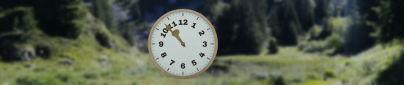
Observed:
10:53
